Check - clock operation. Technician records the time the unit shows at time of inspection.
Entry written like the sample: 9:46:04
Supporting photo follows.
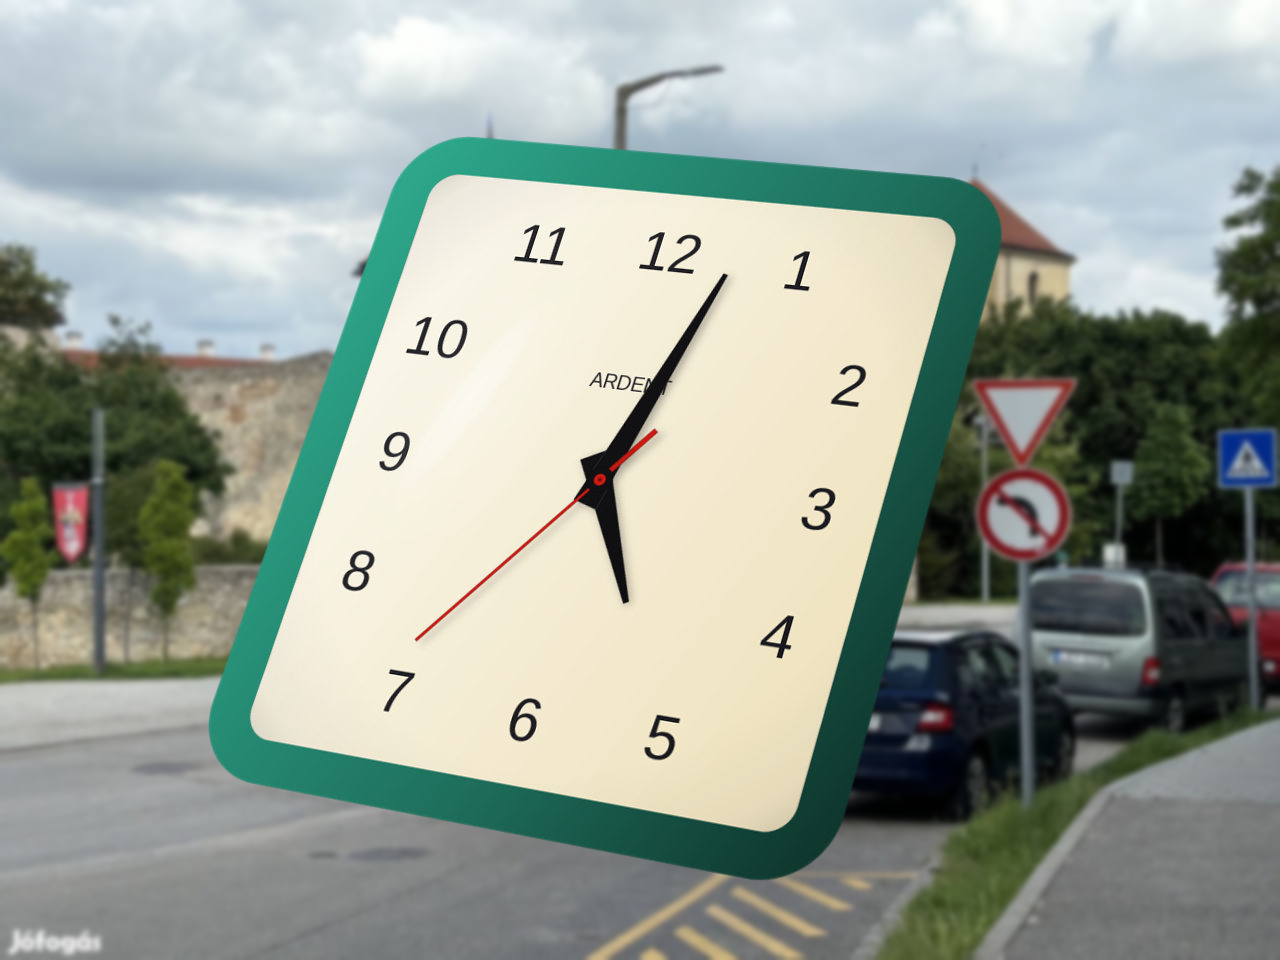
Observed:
5:02:36
